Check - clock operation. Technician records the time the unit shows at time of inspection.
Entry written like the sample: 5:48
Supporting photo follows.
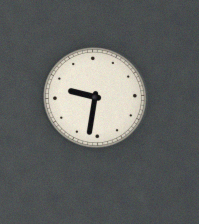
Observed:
9:32
